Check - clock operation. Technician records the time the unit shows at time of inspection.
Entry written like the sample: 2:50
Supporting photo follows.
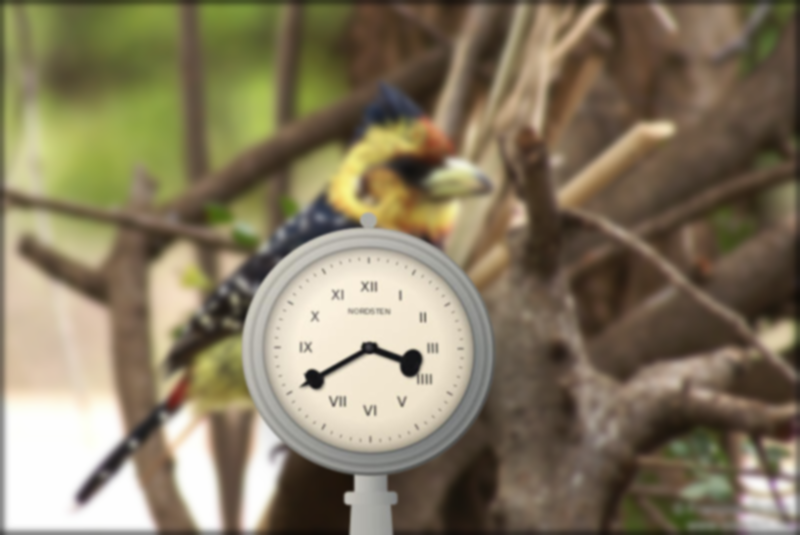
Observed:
3:40
